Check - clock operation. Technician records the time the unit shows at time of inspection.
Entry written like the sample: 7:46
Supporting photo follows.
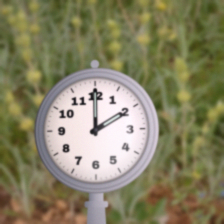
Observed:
2:00
